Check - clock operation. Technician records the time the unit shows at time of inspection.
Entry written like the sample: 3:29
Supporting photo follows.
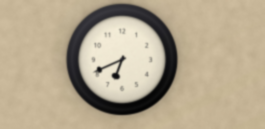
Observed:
6:41
